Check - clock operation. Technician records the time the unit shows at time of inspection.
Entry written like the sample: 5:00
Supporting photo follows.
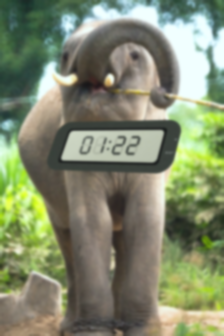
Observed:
1:22
